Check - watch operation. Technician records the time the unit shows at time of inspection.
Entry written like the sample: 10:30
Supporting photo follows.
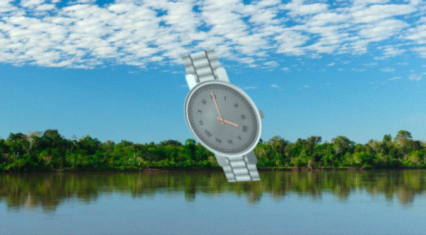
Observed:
4:00
